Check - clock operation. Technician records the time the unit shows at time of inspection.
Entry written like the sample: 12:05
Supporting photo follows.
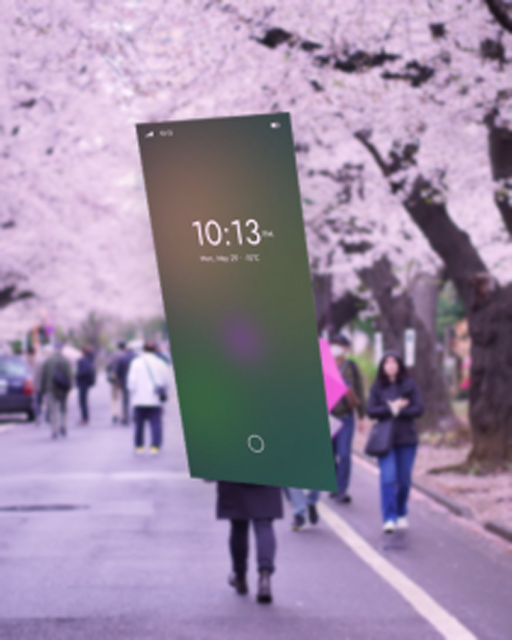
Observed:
10:13
